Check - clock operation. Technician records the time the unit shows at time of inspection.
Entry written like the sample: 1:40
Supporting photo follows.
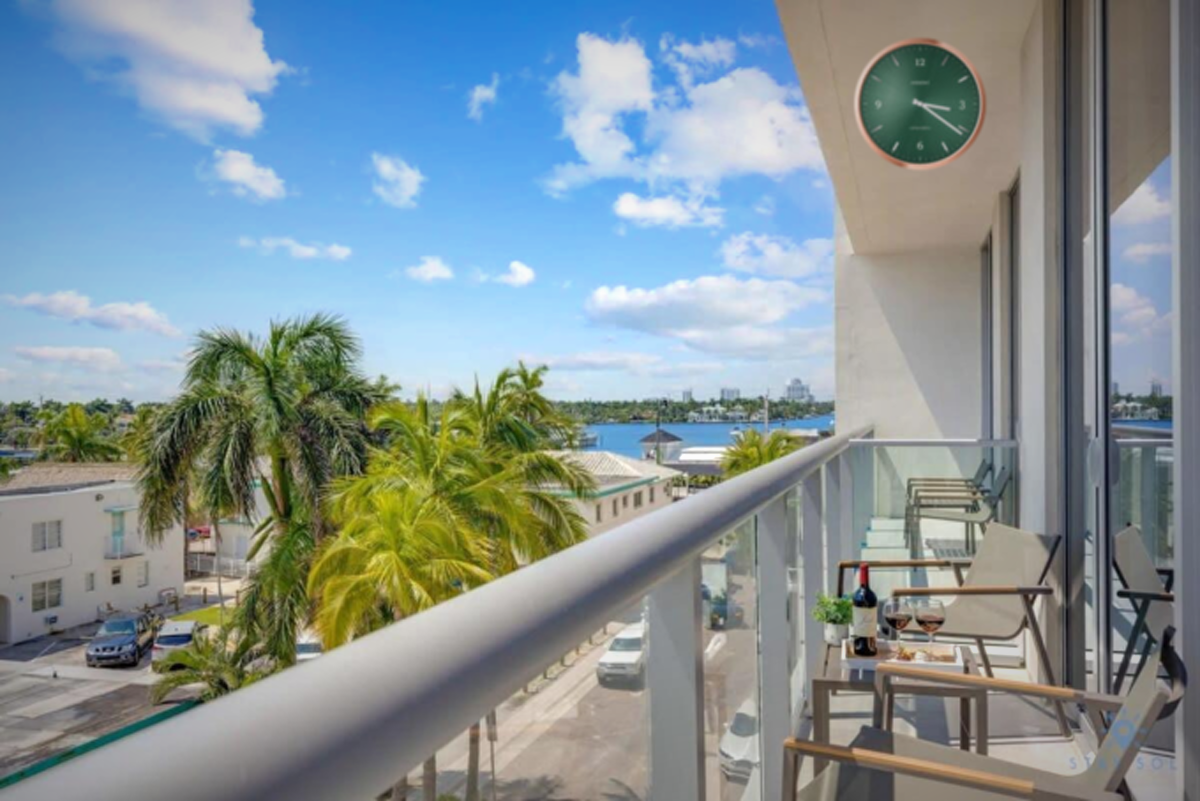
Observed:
3:21
